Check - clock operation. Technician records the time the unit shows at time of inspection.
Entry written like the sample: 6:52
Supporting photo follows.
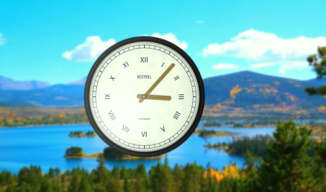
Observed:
3:07
